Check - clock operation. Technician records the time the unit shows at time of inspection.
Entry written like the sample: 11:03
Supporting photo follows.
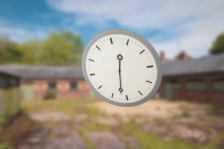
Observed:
12:32
